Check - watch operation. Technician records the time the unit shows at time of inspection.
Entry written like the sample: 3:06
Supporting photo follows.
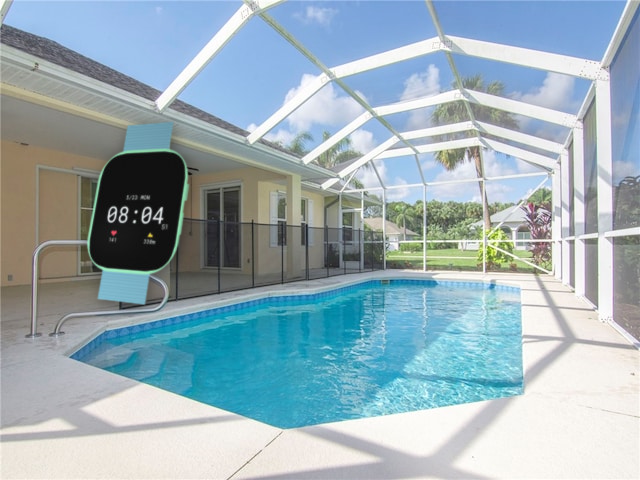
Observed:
8:04
